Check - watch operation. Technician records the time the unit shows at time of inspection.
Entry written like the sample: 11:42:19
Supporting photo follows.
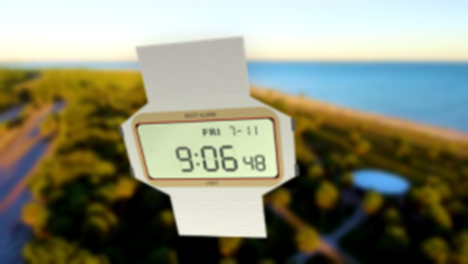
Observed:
9:06:48
